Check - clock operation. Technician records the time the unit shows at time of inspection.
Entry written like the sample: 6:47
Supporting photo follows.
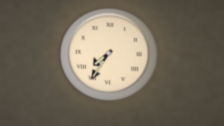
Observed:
7:35
